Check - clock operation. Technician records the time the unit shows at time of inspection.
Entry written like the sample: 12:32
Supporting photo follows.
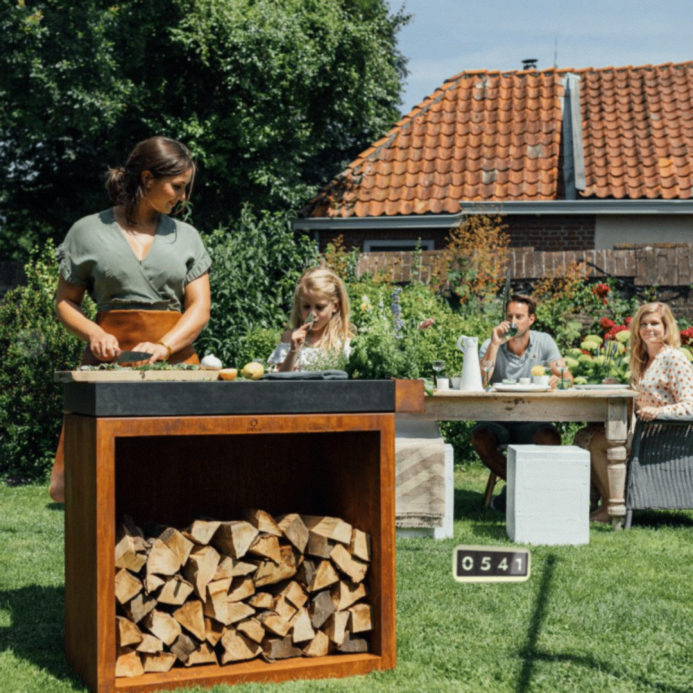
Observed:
5:41
